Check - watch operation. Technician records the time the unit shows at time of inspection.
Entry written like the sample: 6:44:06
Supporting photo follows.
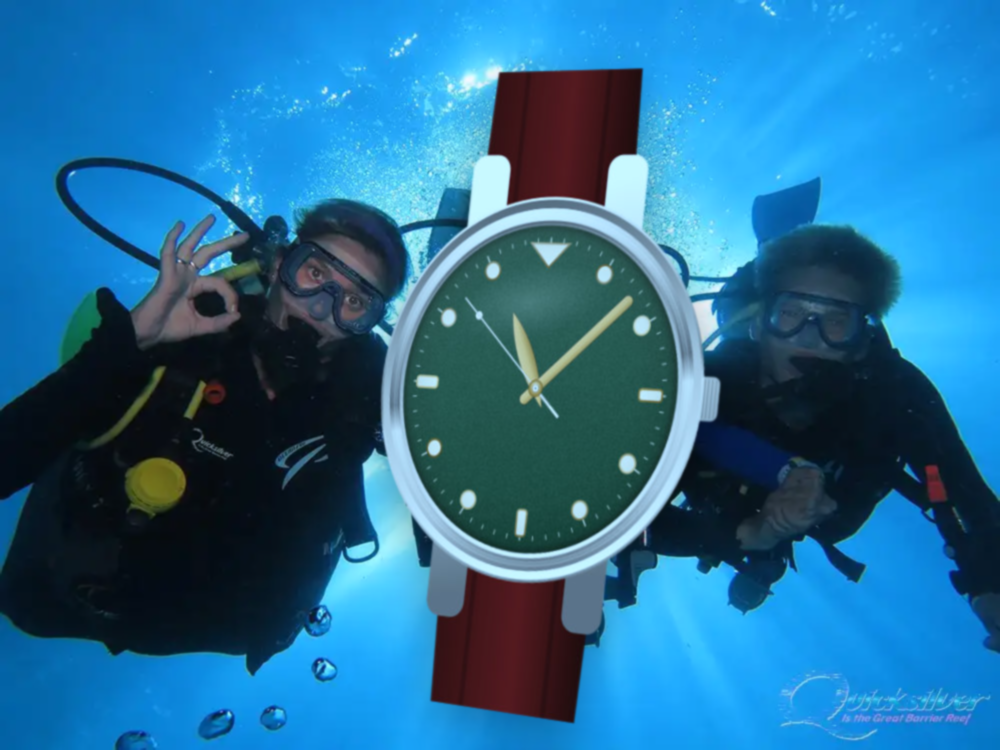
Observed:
11:07:52
